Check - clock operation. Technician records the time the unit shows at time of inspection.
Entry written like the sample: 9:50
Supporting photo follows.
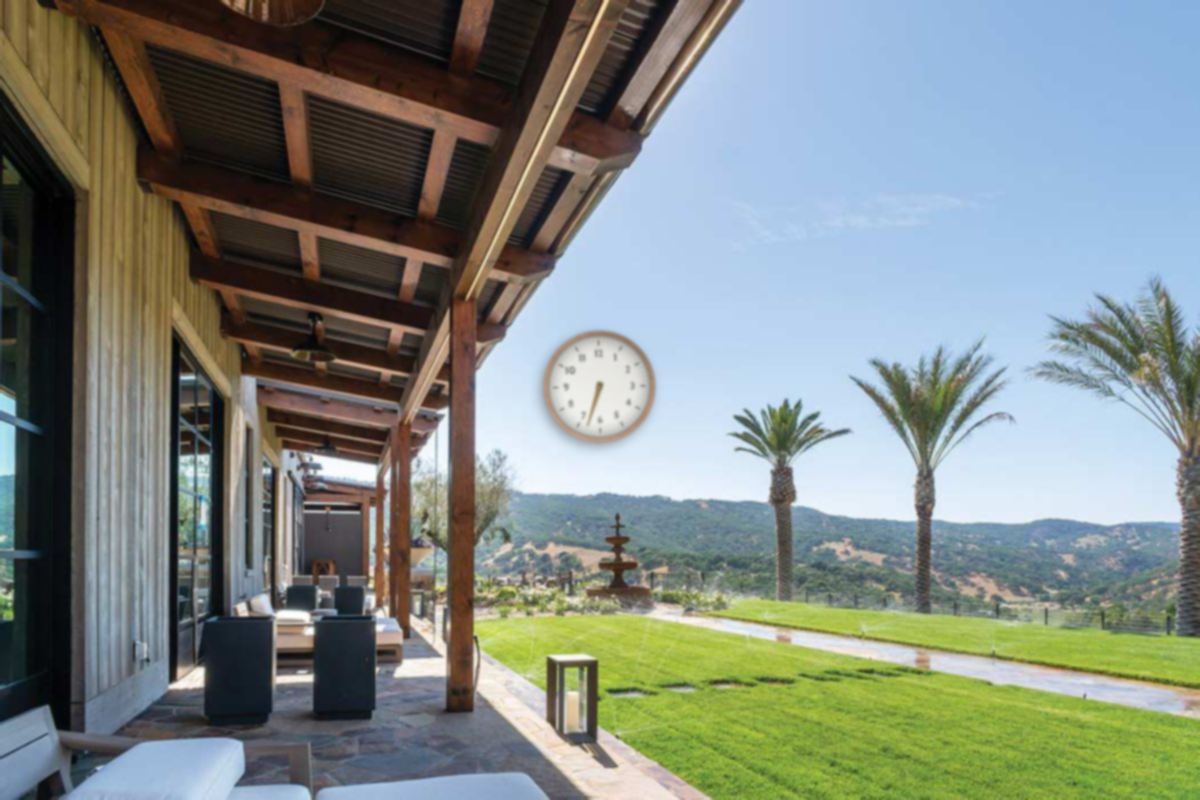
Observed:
6:33
